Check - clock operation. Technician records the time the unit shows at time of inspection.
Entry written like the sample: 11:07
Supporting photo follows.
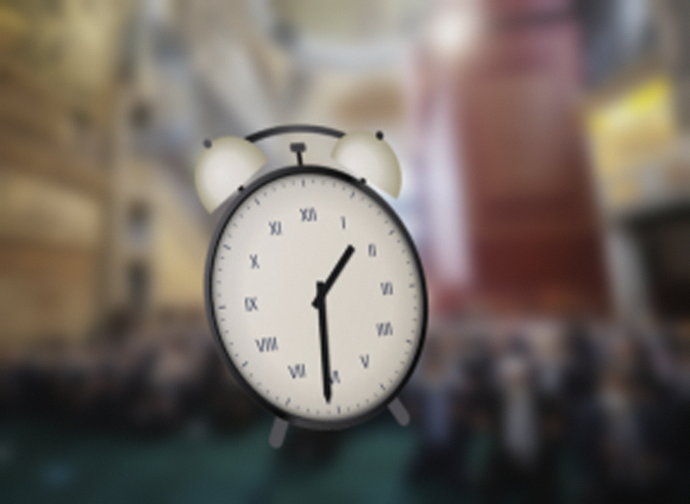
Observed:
1:31
